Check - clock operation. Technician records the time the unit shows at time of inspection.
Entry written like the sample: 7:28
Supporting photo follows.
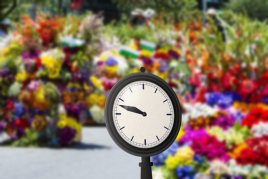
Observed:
9:48
